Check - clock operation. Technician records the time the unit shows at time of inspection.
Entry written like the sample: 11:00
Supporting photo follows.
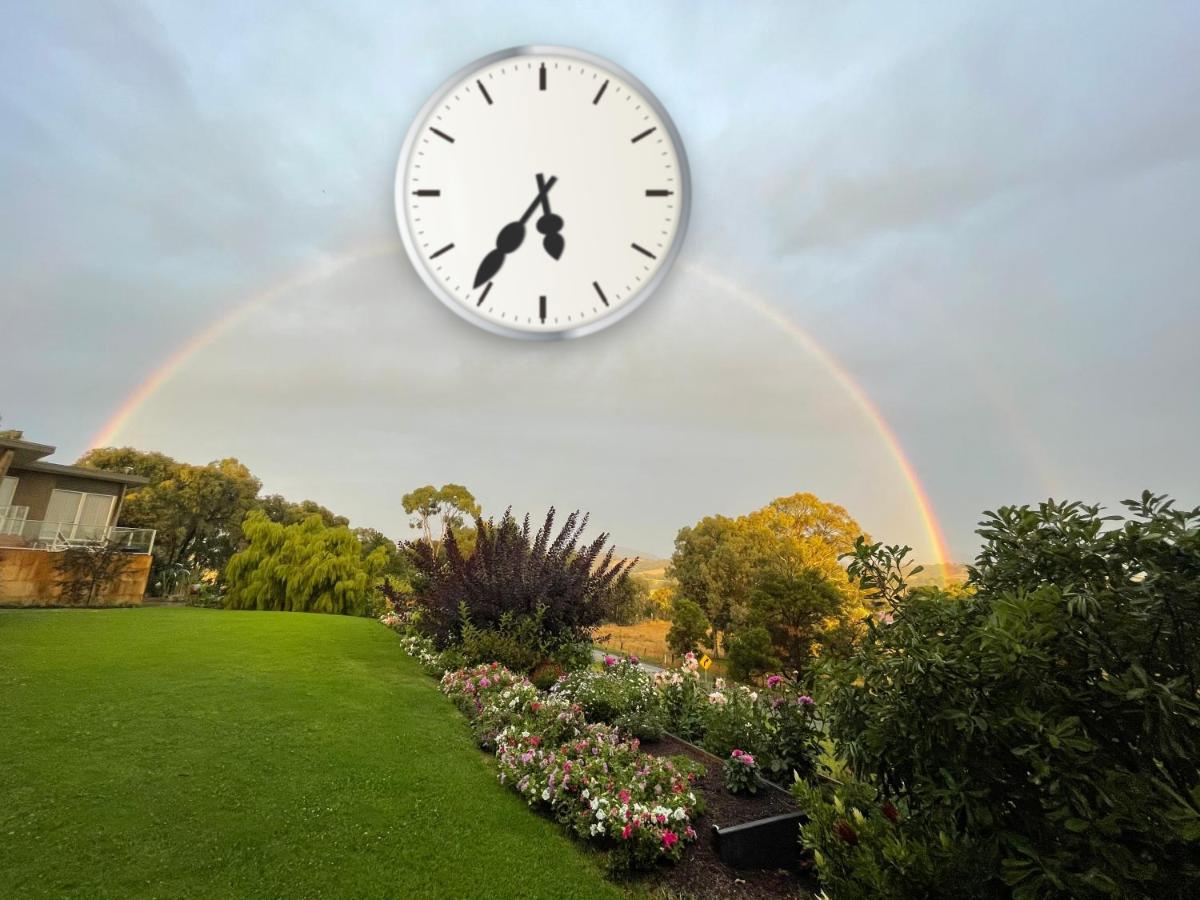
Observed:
5:36
